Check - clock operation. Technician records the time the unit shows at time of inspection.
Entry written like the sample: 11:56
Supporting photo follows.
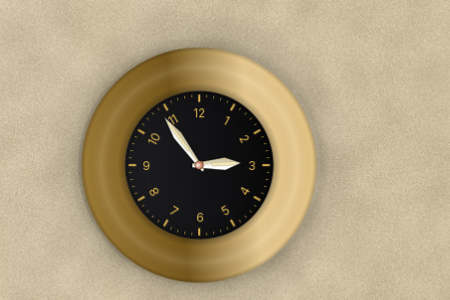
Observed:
2:54
